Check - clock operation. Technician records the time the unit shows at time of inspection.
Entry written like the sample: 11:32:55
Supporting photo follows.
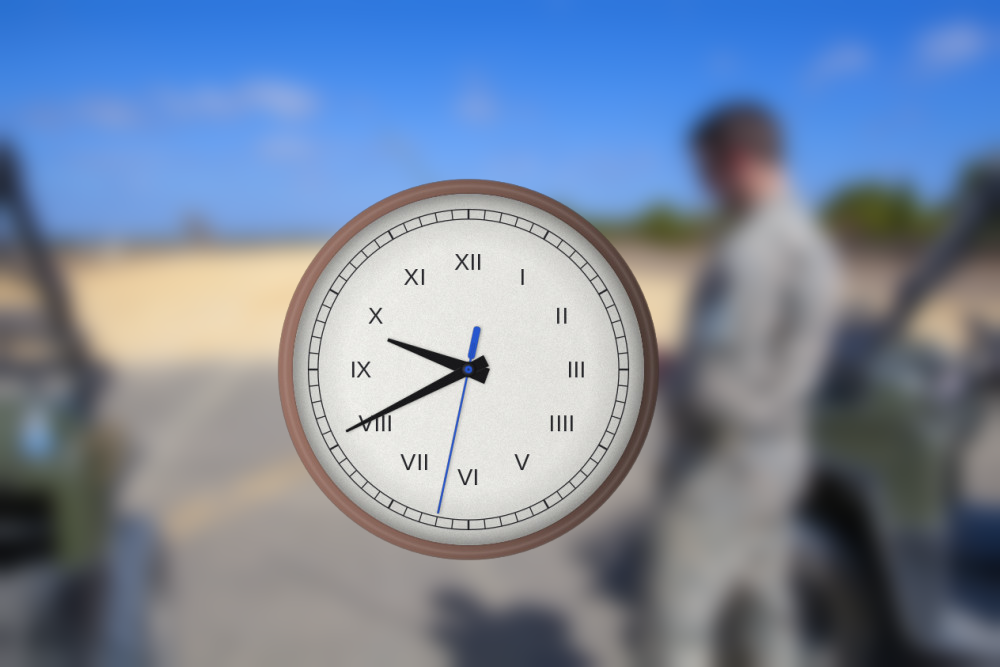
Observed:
9:40:32
